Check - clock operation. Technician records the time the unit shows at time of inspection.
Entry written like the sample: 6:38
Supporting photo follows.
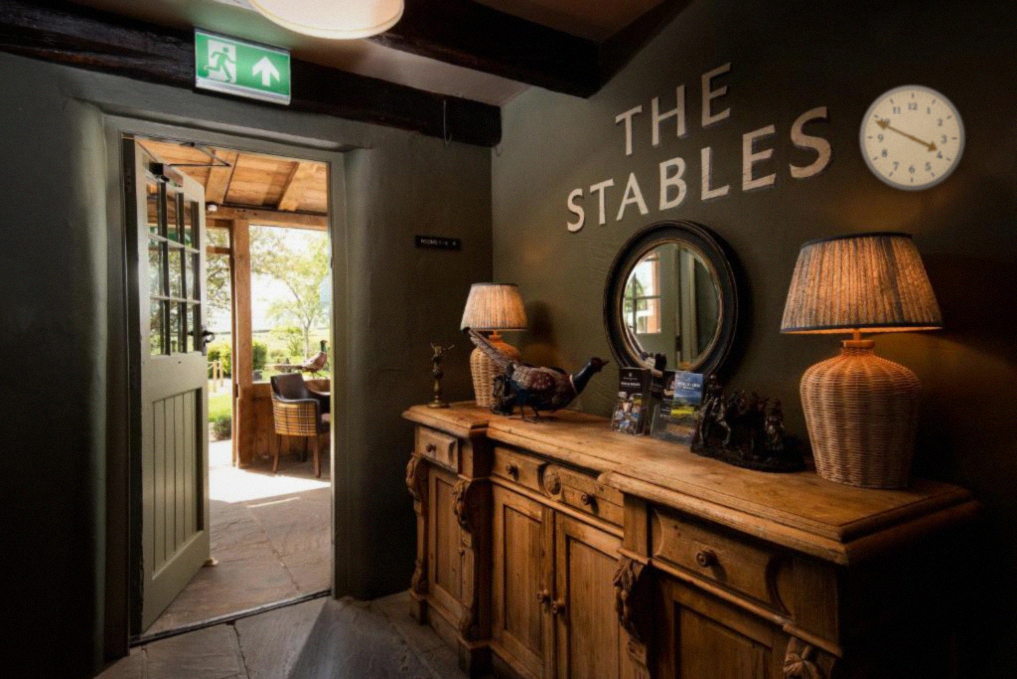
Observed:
3:49
